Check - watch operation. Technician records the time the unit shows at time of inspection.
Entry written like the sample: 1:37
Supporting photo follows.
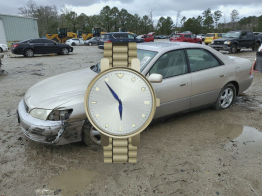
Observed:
5:54
